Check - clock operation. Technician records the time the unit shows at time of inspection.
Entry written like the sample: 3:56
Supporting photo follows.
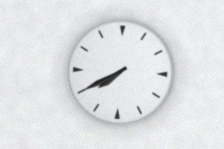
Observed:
7:40
